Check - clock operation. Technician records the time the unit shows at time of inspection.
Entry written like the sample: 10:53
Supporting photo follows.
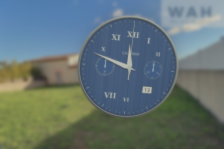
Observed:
11:48
